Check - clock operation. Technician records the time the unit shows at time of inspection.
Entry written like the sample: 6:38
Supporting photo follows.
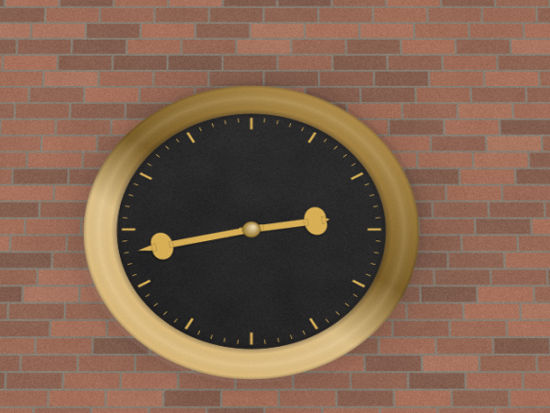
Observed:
2:43
